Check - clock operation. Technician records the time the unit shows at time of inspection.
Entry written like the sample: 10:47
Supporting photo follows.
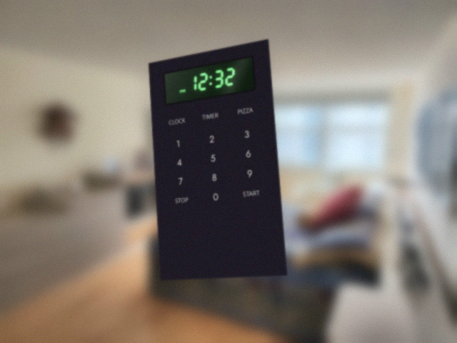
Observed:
12:32
